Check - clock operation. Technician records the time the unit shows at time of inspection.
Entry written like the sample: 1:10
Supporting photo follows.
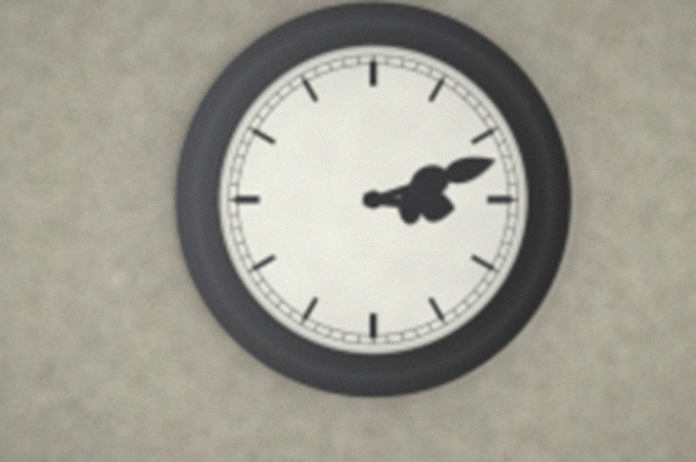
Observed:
3:12
